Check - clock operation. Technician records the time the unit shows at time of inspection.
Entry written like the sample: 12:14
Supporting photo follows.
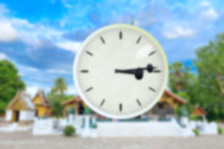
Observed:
3:14
